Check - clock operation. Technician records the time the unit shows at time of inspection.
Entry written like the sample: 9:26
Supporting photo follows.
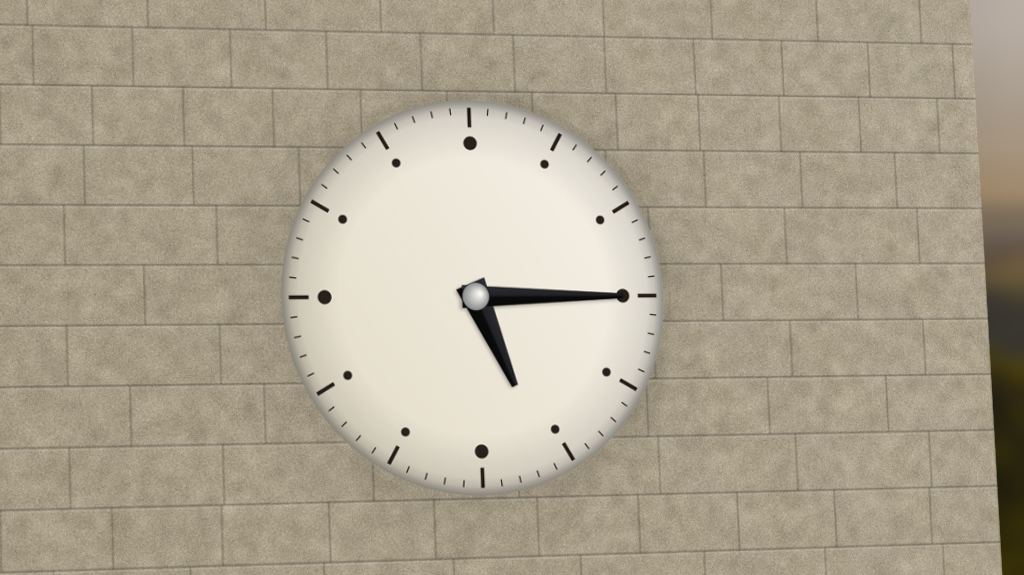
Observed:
5:15
